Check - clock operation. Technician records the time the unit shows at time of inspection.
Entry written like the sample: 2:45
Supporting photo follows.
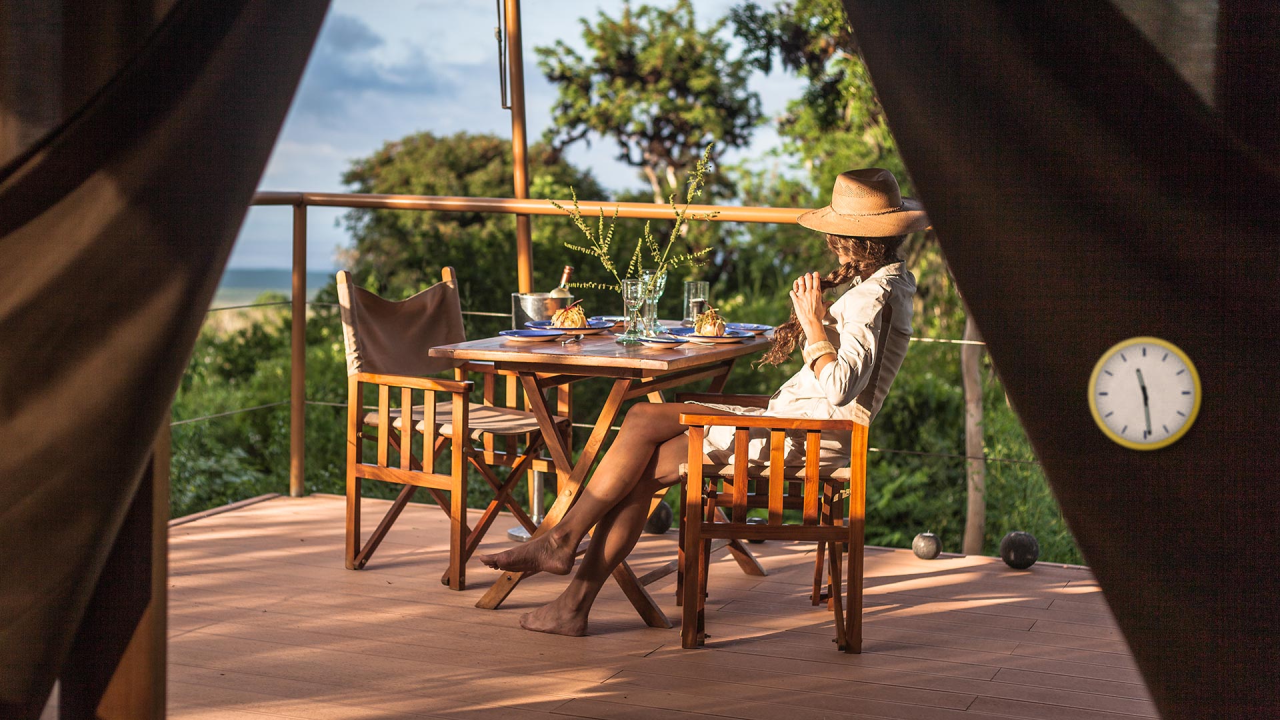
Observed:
11:29
